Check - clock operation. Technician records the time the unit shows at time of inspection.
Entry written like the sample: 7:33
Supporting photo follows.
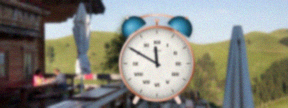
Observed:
11:50
